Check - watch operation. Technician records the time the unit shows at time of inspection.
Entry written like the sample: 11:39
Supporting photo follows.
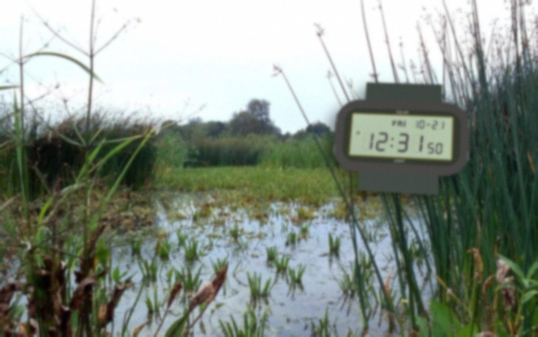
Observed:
12:31
